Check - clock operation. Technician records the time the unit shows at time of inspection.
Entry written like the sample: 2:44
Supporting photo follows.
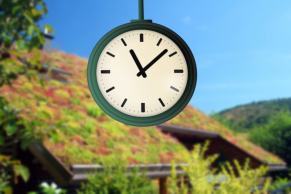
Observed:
11:08
